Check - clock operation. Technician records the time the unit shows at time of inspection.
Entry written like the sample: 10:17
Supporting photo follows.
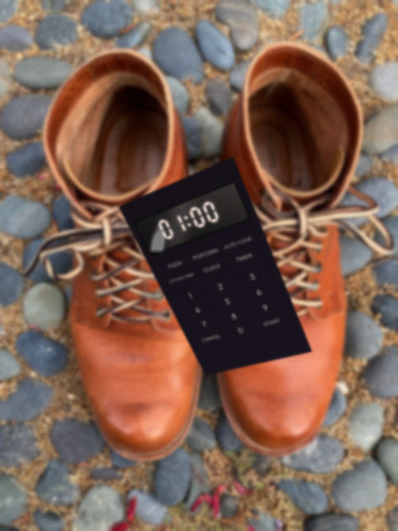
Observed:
1:00
